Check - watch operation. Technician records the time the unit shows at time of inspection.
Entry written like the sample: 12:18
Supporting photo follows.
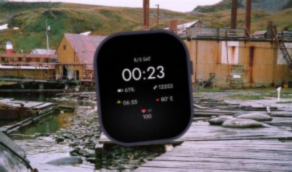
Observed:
0:23
